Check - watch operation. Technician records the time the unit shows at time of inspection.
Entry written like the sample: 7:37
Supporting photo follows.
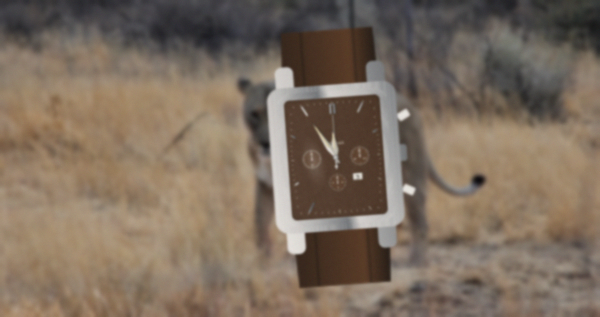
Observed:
11:55
